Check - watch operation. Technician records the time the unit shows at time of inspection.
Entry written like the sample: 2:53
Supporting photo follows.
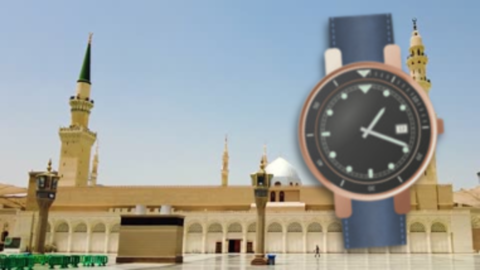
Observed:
1:19
